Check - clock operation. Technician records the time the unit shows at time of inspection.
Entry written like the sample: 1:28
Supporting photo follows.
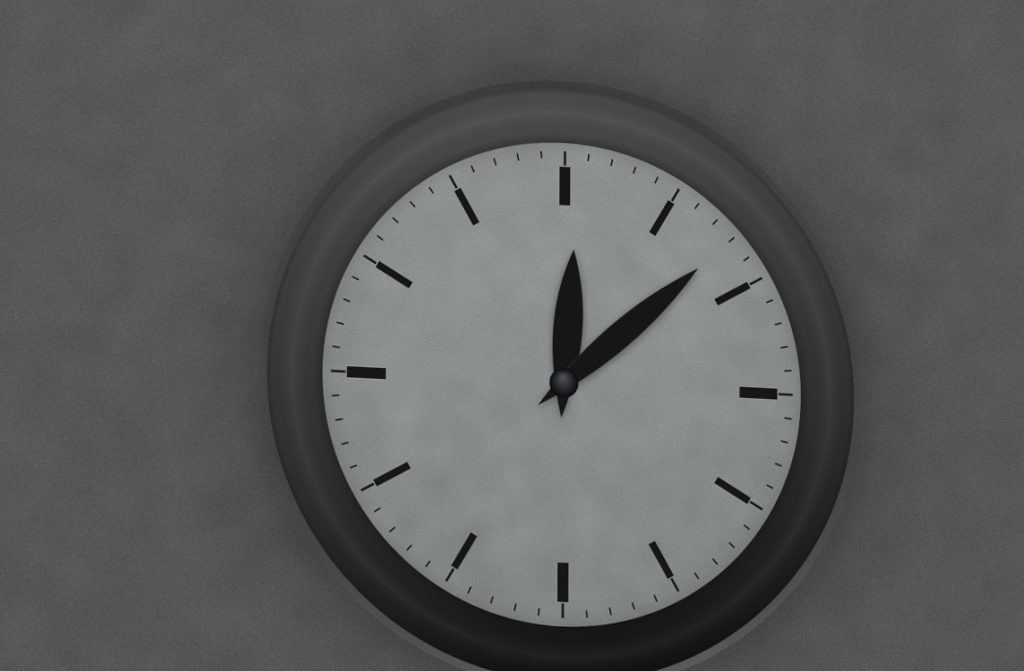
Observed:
12:08
